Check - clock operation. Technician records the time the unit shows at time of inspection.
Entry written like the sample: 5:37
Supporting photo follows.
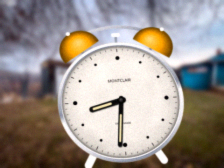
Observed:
8:31
